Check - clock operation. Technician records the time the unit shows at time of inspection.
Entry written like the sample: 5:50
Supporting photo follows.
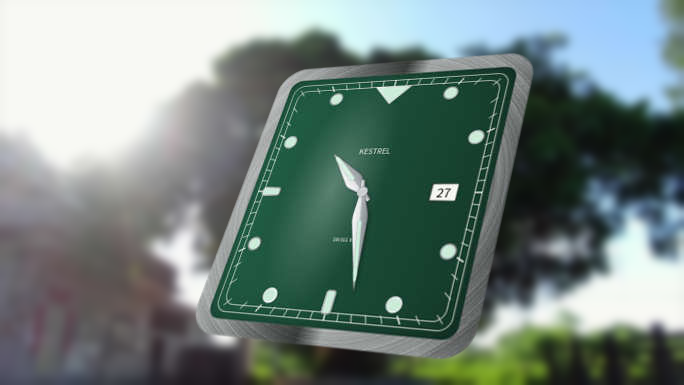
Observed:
10:28
